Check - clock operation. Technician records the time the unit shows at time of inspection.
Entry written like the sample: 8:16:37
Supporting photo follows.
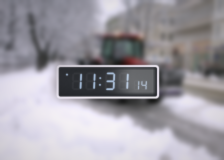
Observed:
11:31:14
